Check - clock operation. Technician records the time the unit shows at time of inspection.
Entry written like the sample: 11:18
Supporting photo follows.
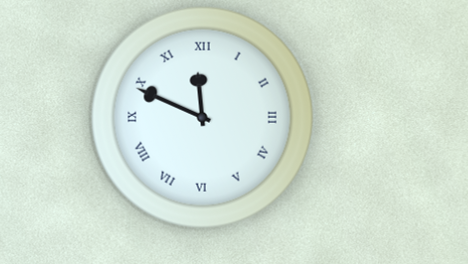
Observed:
11:49
